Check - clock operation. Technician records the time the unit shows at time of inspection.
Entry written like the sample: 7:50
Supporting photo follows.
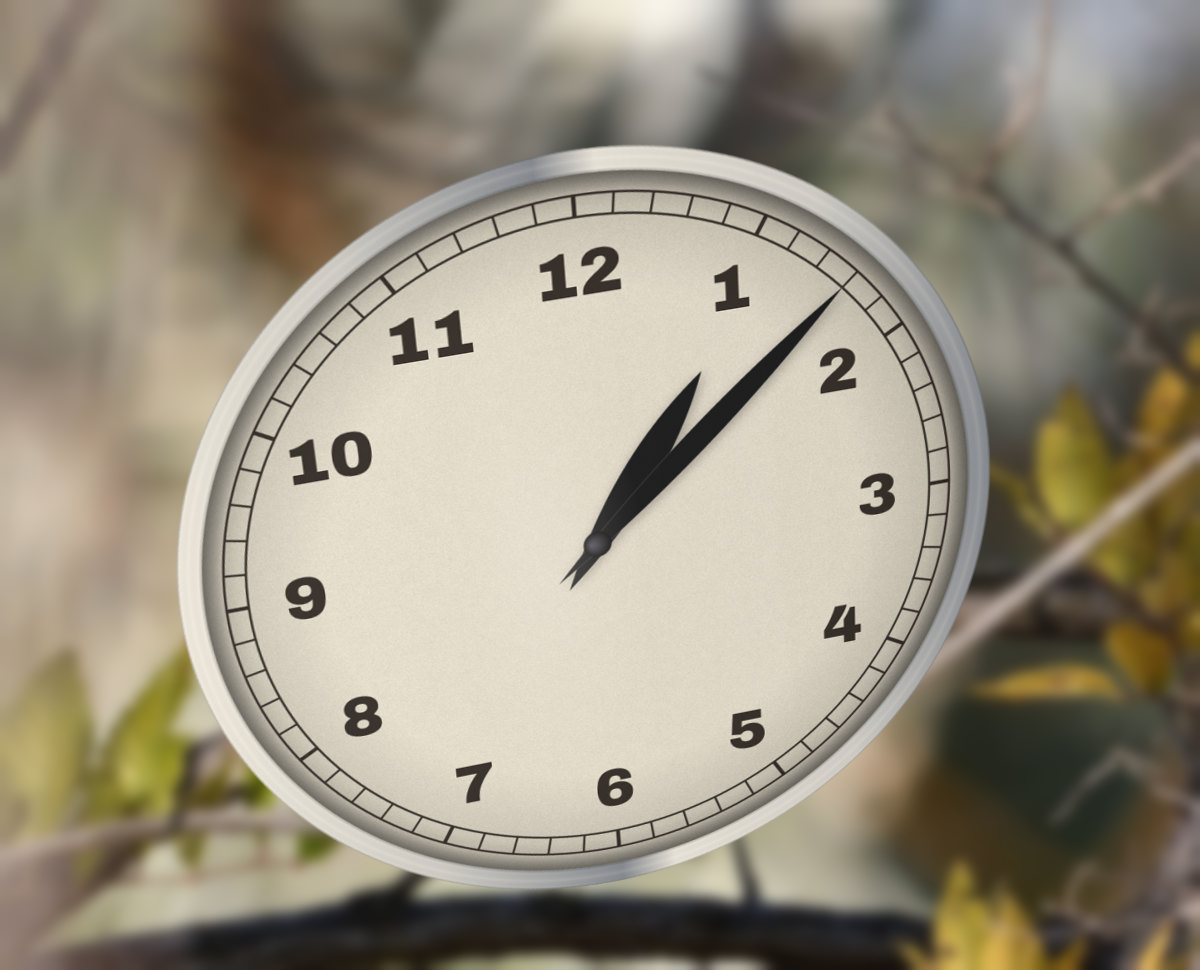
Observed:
1:08
